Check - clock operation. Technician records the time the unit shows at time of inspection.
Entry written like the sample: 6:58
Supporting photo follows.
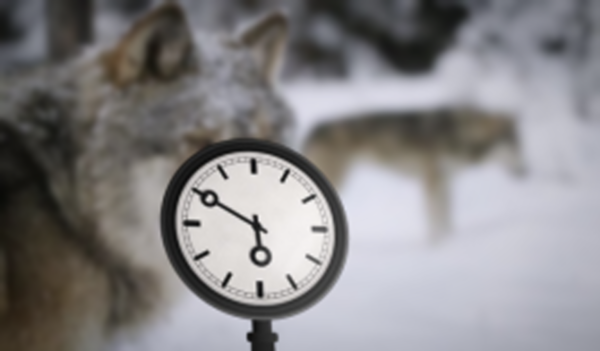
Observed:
5:50
